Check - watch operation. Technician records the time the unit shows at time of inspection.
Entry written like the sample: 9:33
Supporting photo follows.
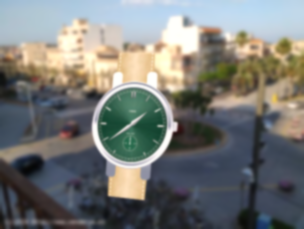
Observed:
1:39
